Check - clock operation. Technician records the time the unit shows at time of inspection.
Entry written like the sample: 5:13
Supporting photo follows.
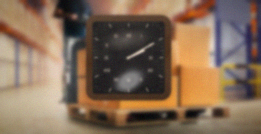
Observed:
2:10
